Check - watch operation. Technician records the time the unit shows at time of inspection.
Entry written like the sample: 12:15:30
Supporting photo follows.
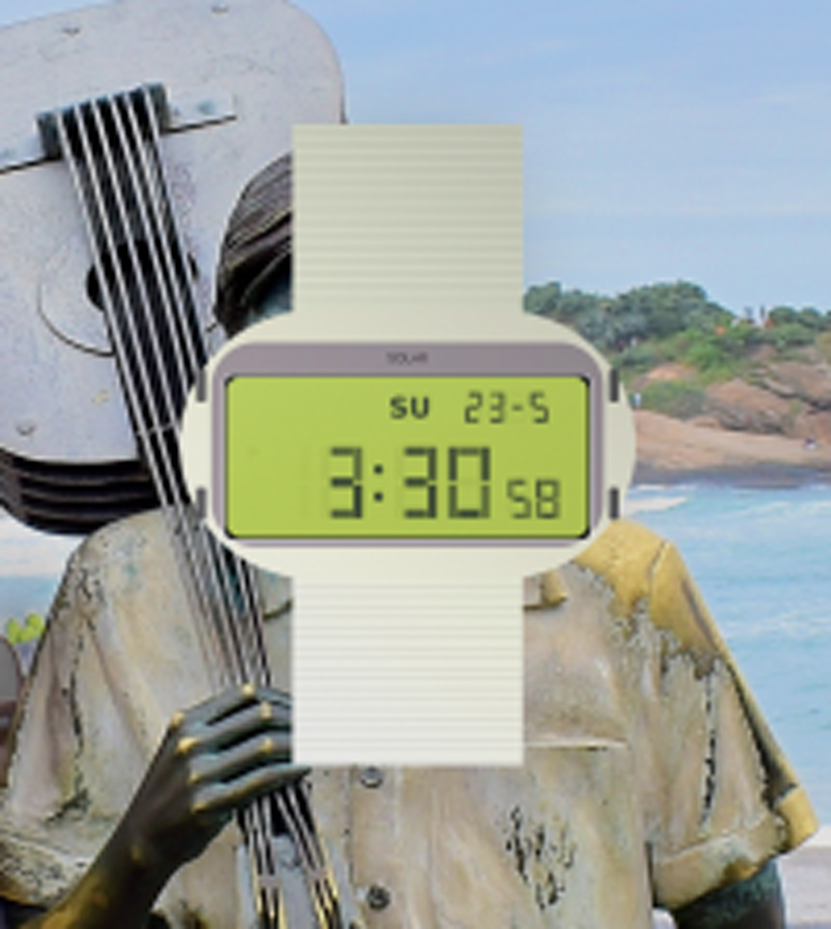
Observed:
3:30:58
